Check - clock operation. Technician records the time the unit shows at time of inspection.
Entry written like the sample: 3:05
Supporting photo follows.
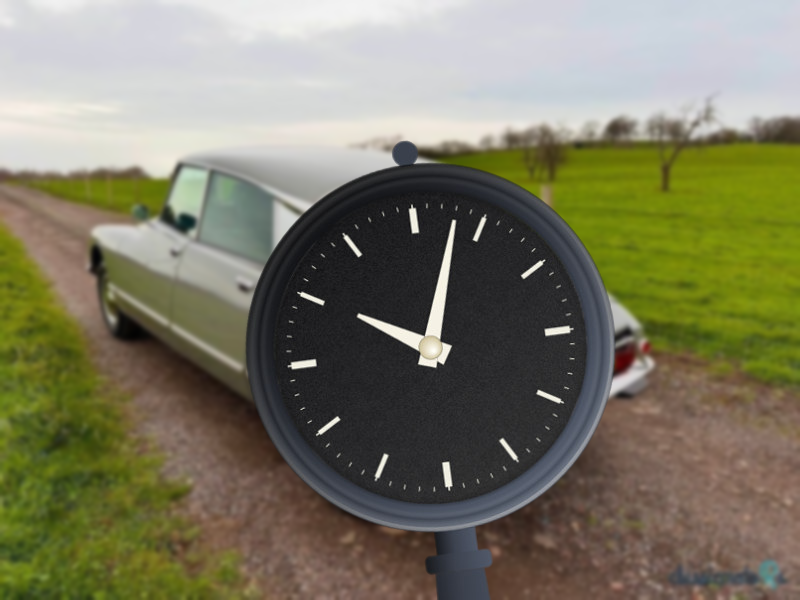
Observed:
10:03
